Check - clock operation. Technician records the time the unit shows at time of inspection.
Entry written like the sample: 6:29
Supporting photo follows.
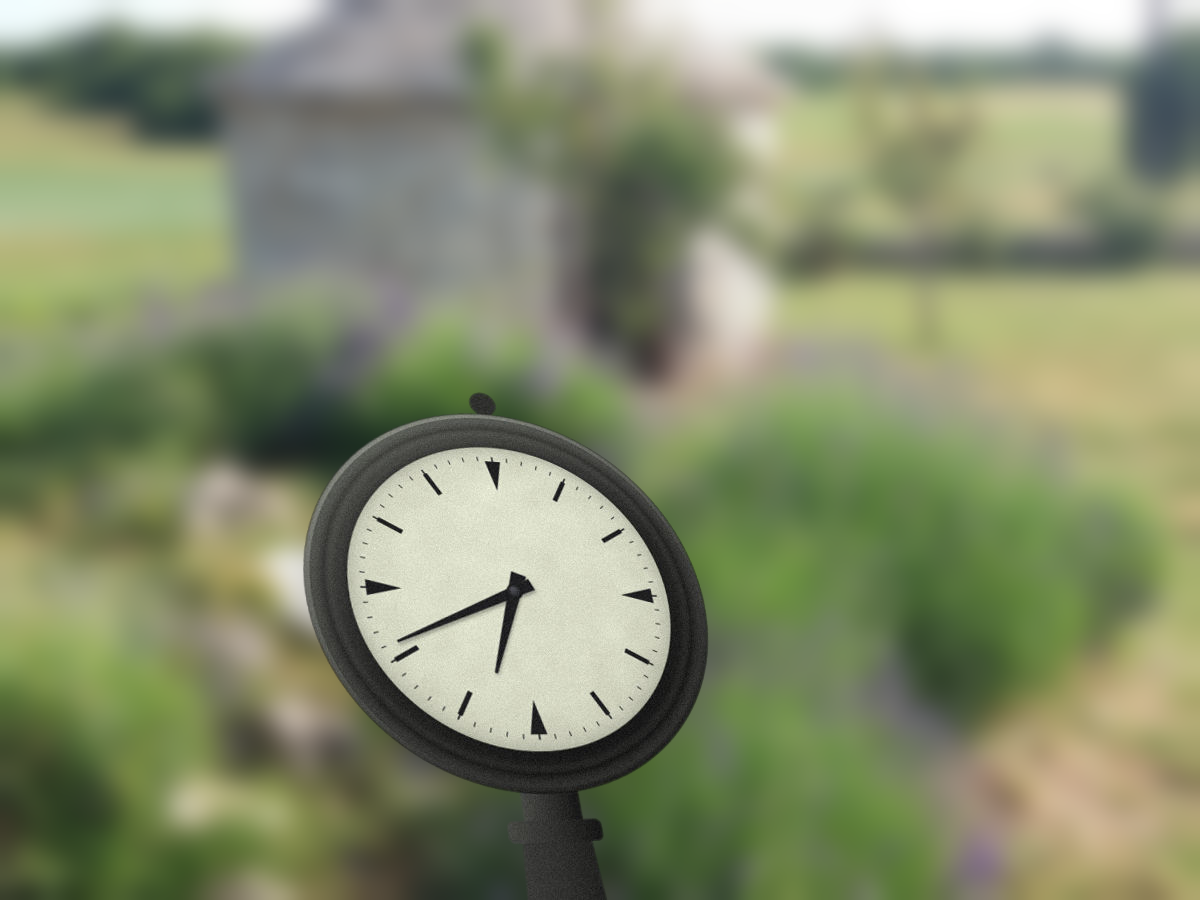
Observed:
6:41
